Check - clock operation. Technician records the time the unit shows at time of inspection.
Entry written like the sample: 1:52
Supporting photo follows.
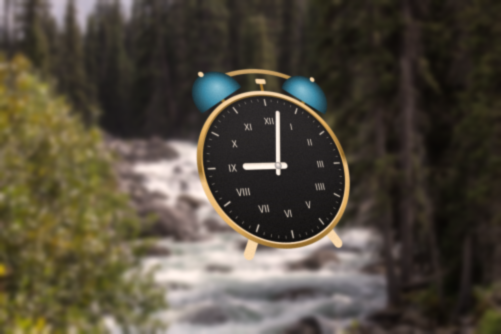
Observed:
9:02
